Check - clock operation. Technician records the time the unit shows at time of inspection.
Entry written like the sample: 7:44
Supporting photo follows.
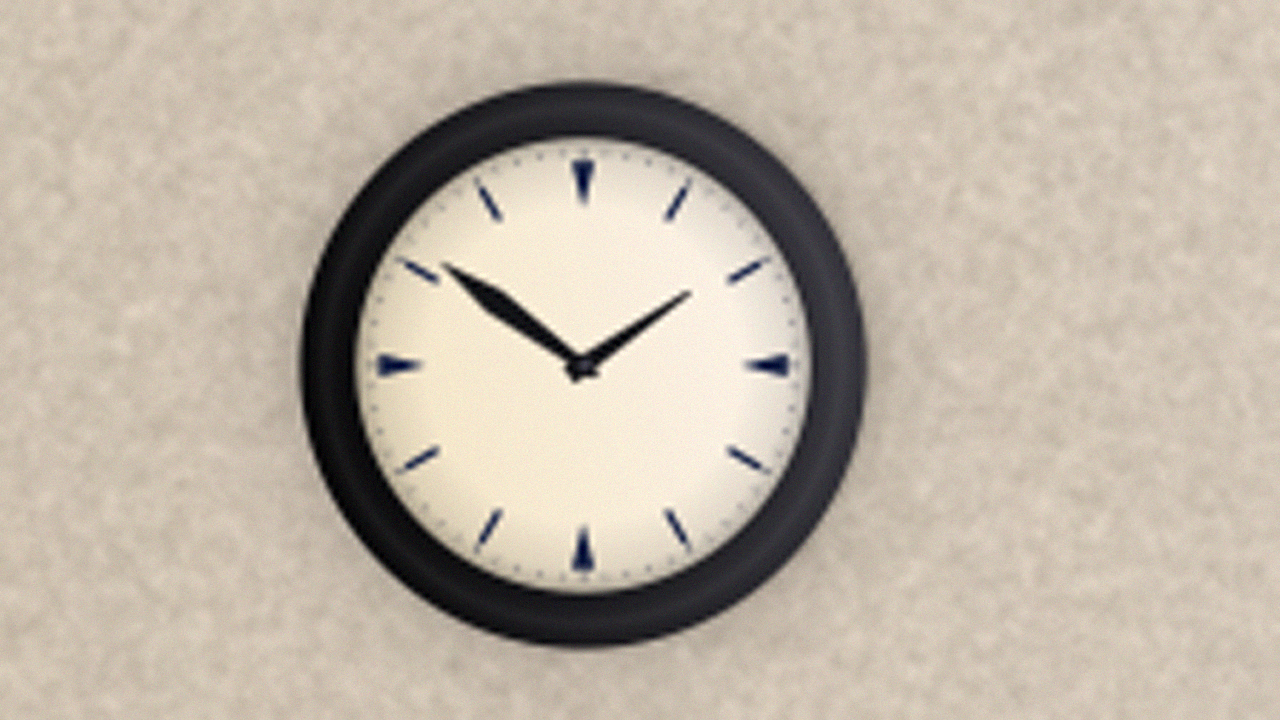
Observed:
1:51
